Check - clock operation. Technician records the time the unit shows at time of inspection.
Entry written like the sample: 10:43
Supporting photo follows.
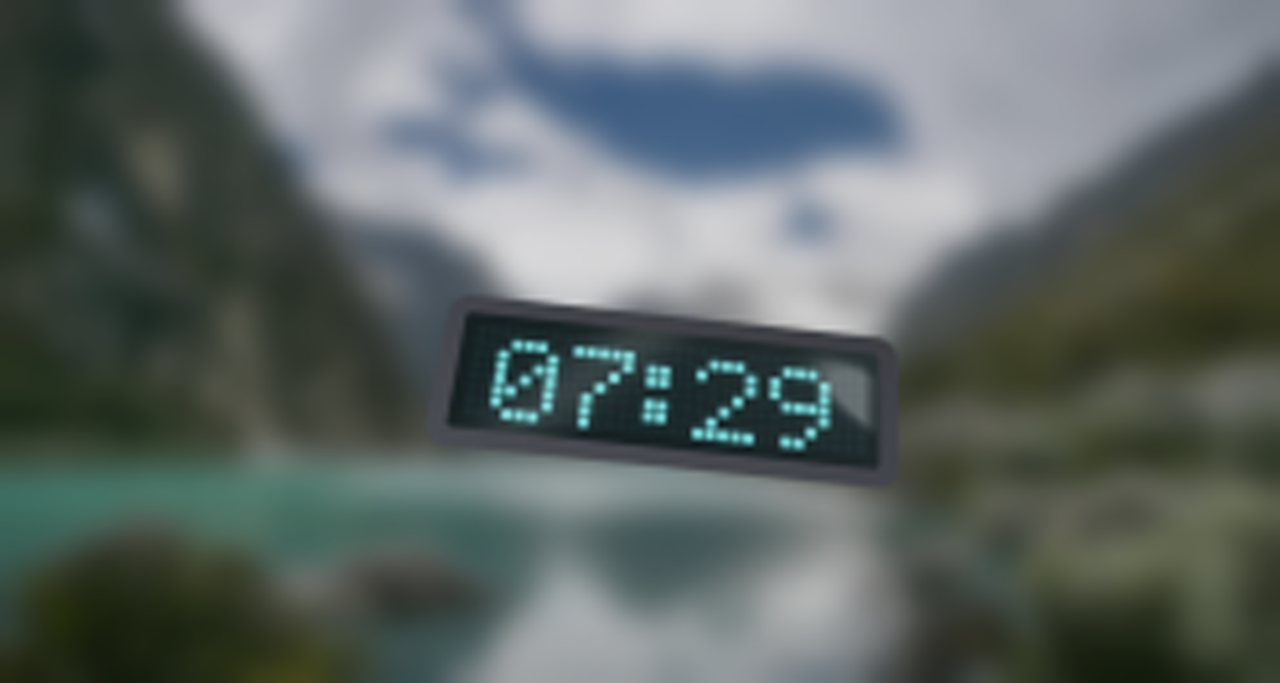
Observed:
7:29
